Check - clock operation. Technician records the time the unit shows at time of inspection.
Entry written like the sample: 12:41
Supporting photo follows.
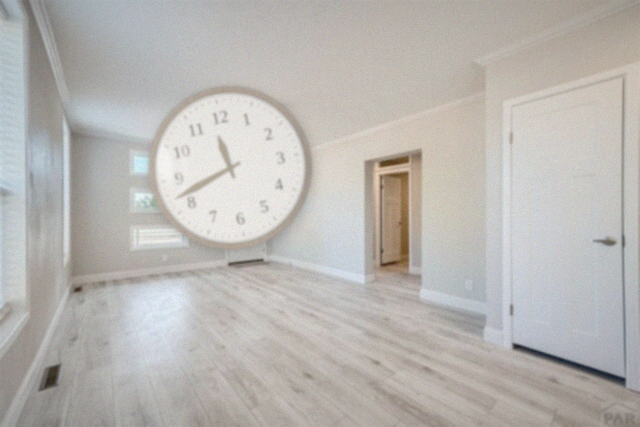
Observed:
11:42
